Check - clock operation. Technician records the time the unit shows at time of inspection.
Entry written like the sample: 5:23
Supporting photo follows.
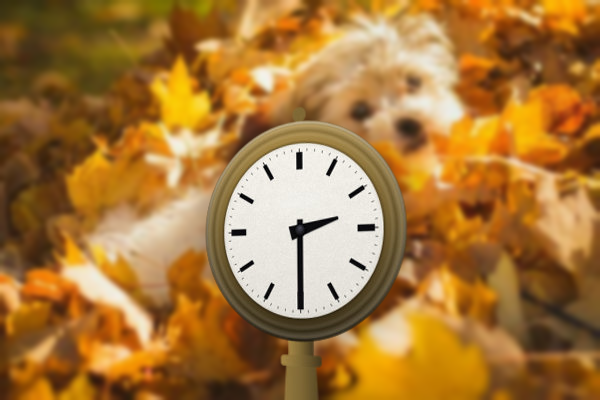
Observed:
2:30
